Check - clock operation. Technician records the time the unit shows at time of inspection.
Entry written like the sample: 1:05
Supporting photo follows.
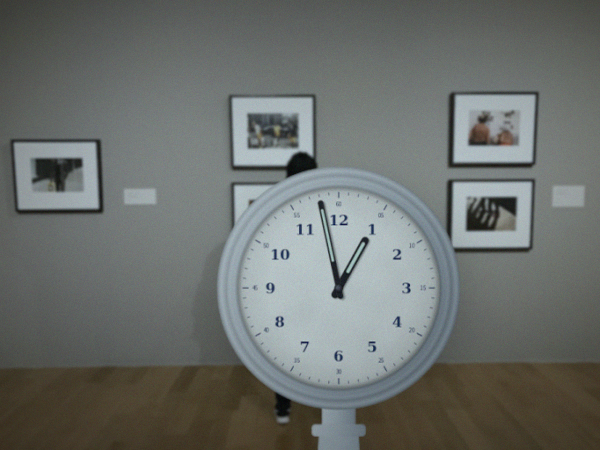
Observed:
12:58
